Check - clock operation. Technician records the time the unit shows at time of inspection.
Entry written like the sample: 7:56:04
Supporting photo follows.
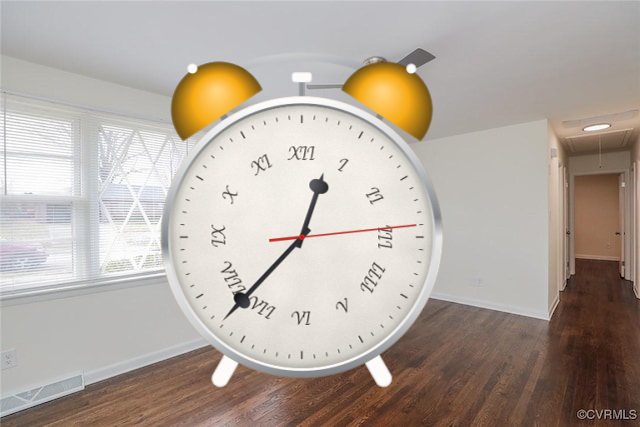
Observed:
12:37:14
